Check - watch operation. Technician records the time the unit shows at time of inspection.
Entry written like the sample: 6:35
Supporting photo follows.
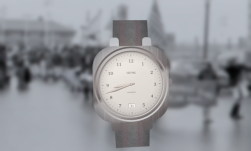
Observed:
8:42
